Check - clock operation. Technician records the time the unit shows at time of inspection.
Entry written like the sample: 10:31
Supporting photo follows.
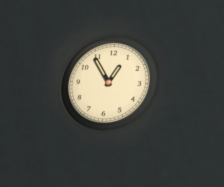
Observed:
12:54
